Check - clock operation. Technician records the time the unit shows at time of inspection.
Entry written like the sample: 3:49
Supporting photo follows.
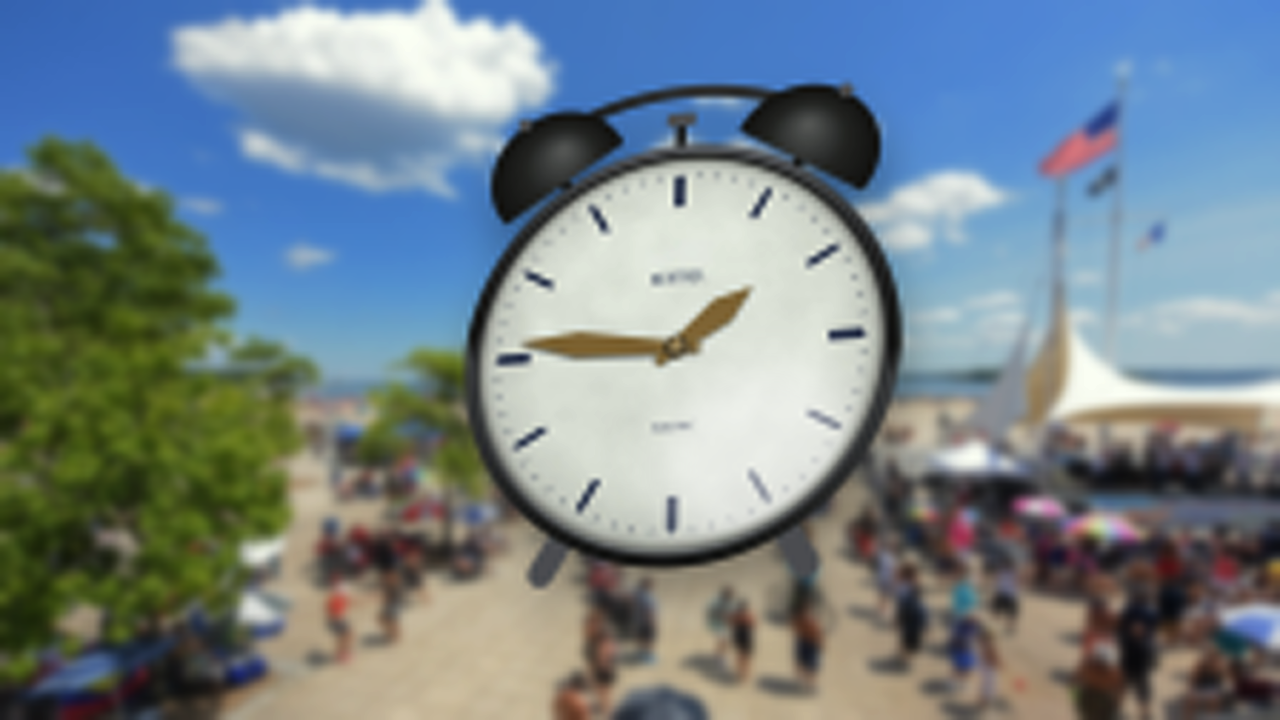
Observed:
1:46
